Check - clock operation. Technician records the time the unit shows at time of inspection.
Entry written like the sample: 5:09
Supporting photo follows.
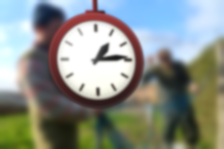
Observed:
1:14
